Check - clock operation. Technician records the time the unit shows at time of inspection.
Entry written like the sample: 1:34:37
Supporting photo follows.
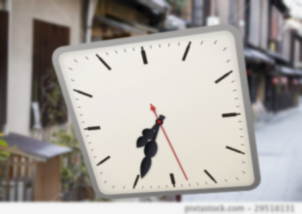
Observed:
7:34:28
